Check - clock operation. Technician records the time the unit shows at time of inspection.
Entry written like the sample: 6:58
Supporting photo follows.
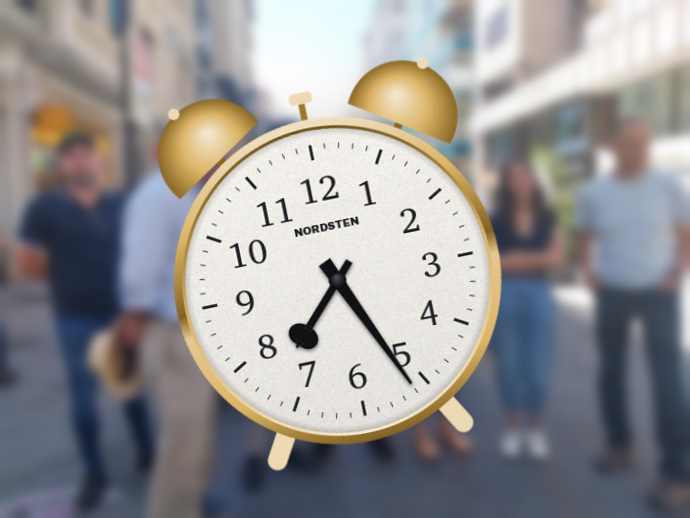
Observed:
7:26
